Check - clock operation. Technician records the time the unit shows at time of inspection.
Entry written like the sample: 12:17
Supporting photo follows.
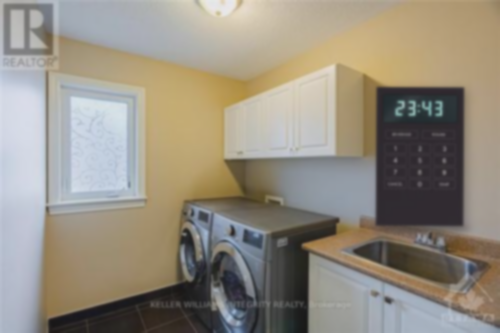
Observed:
23:43
